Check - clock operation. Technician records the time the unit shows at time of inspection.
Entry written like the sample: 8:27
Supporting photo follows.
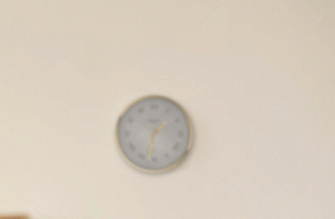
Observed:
1:32
